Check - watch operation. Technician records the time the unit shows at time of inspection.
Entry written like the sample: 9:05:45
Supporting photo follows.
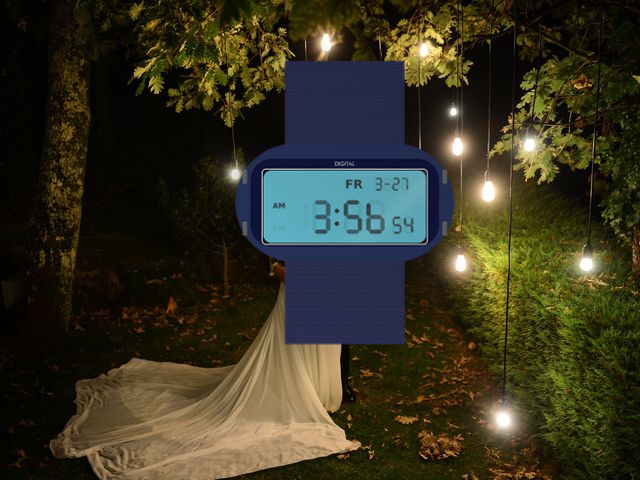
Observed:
3:56:54
